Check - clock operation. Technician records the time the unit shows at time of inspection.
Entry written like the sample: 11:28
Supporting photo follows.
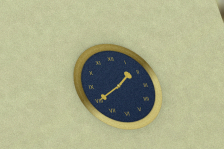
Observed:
1:40
